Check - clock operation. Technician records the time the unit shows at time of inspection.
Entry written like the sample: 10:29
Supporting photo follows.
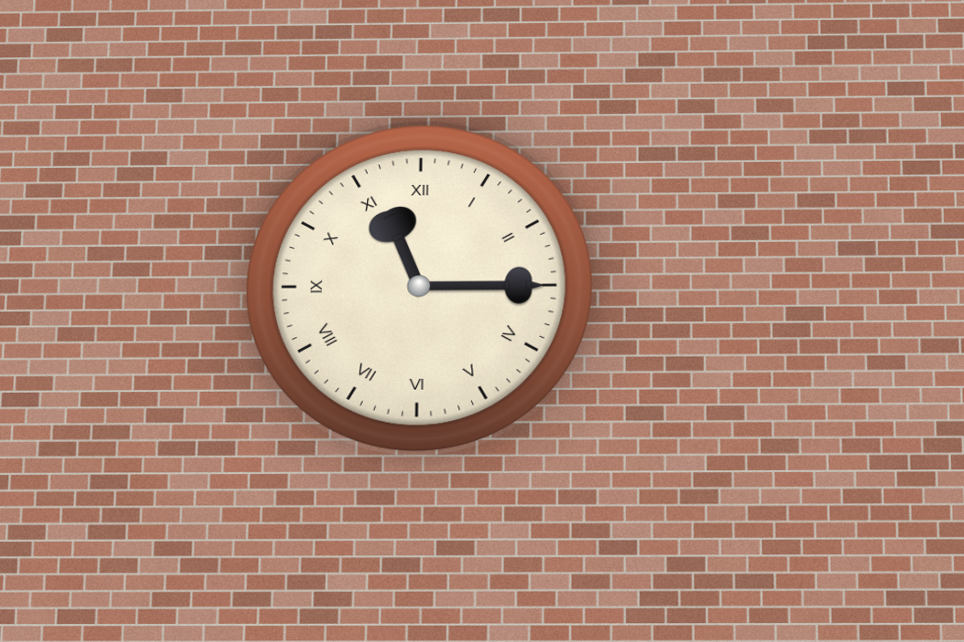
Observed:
11:15
